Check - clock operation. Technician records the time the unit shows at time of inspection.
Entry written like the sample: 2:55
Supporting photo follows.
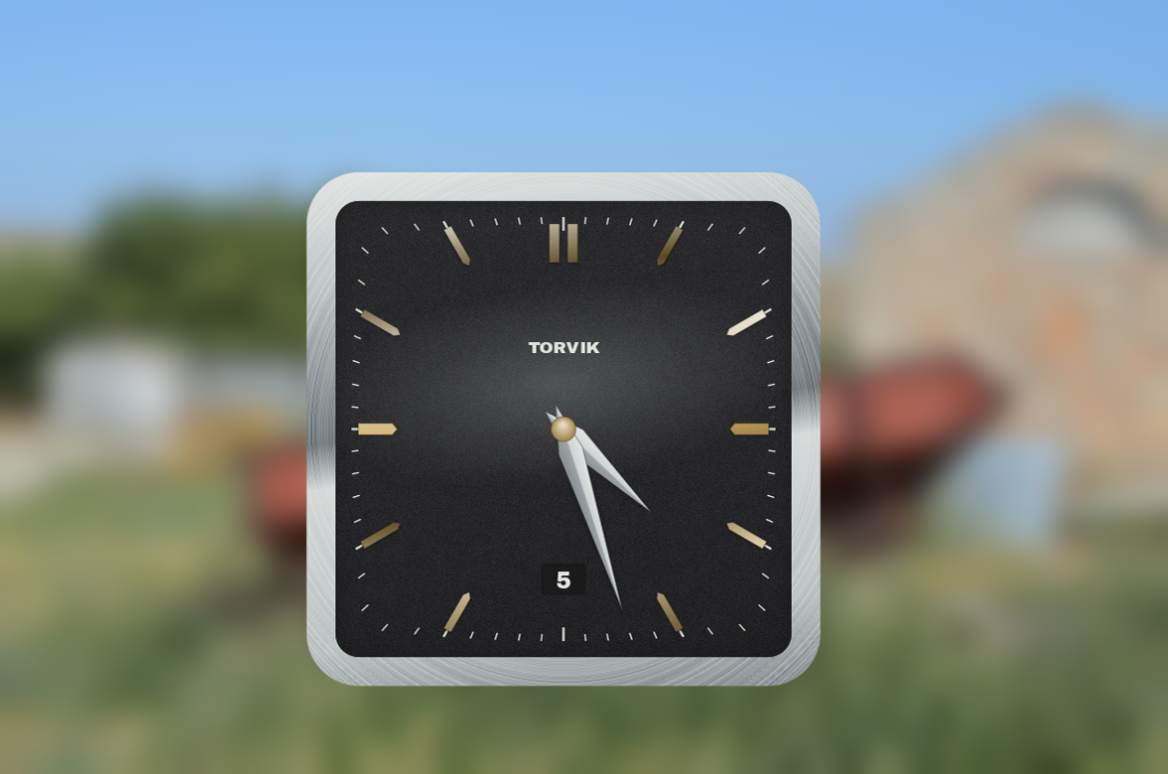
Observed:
4:27
